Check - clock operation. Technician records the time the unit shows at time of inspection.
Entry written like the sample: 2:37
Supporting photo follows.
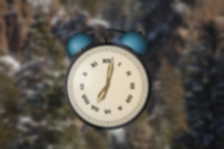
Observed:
7:02
